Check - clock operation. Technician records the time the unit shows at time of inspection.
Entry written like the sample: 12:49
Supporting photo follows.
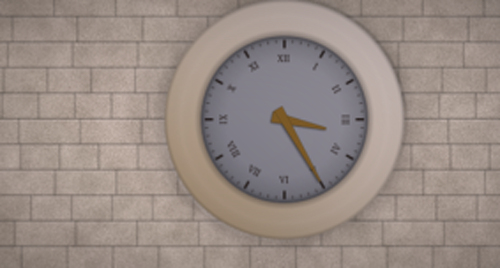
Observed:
3:25
